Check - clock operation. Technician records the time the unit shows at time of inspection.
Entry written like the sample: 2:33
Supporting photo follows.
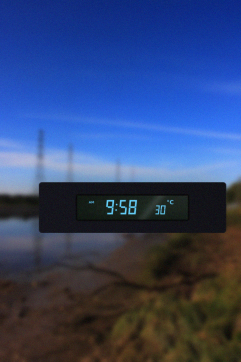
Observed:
9:58
